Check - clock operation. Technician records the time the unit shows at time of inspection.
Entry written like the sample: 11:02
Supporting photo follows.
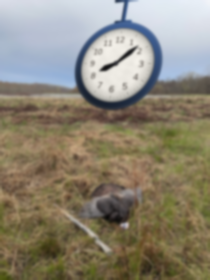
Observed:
8:08
